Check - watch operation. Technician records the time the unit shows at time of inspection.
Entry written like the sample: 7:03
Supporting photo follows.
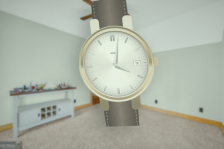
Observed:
4:02
